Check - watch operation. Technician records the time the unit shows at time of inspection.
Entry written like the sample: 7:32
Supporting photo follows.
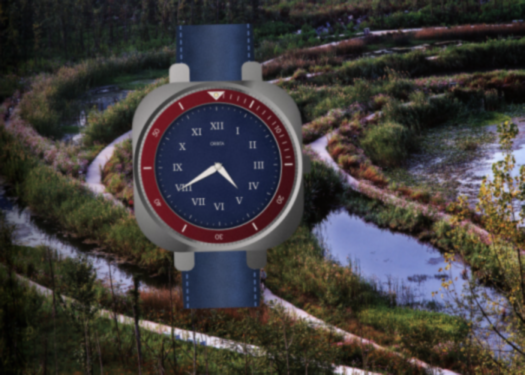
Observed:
4:40
